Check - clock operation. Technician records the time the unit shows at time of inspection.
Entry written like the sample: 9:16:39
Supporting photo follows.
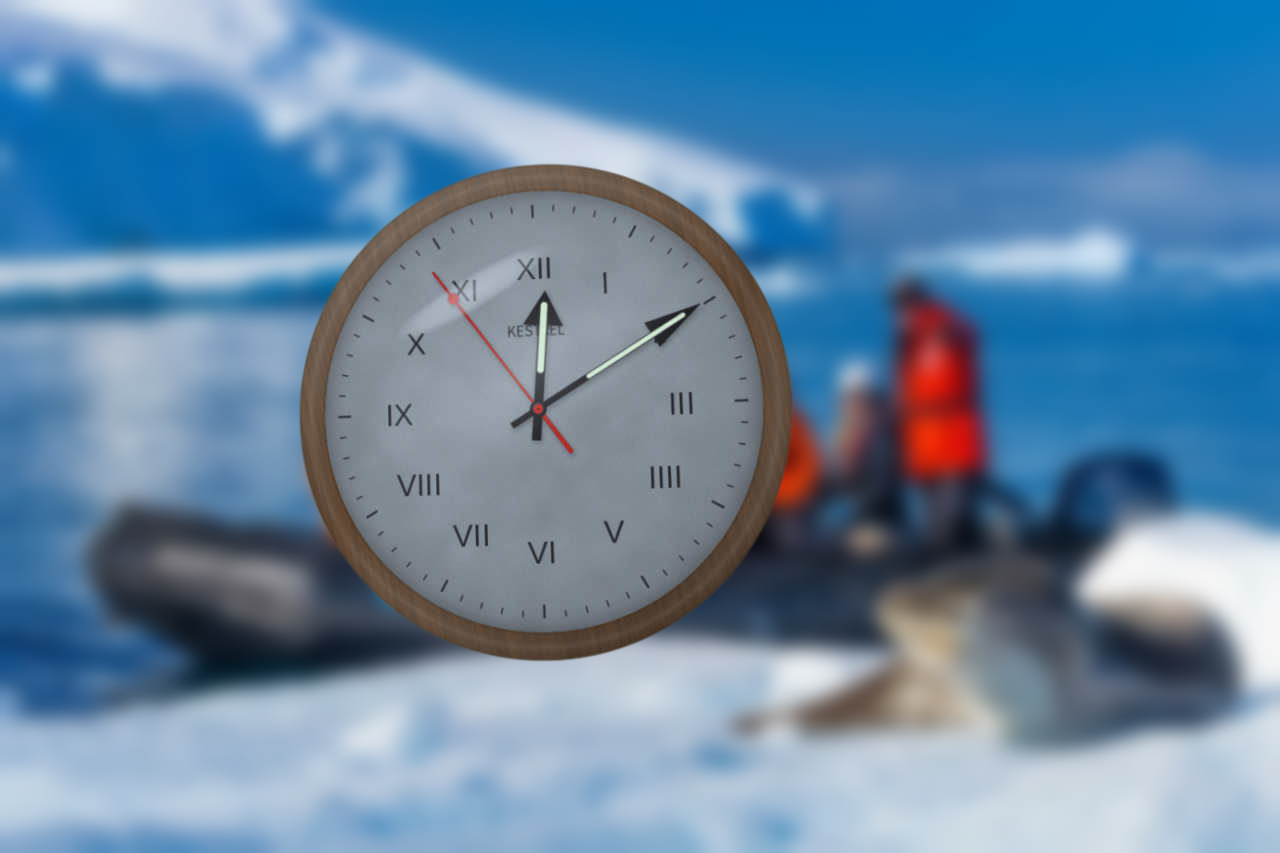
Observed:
12:09:54
